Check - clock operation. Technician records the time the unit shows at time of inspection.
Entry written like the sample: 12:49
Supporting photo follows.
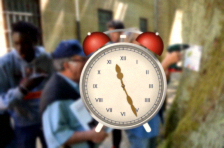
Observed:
11:26
